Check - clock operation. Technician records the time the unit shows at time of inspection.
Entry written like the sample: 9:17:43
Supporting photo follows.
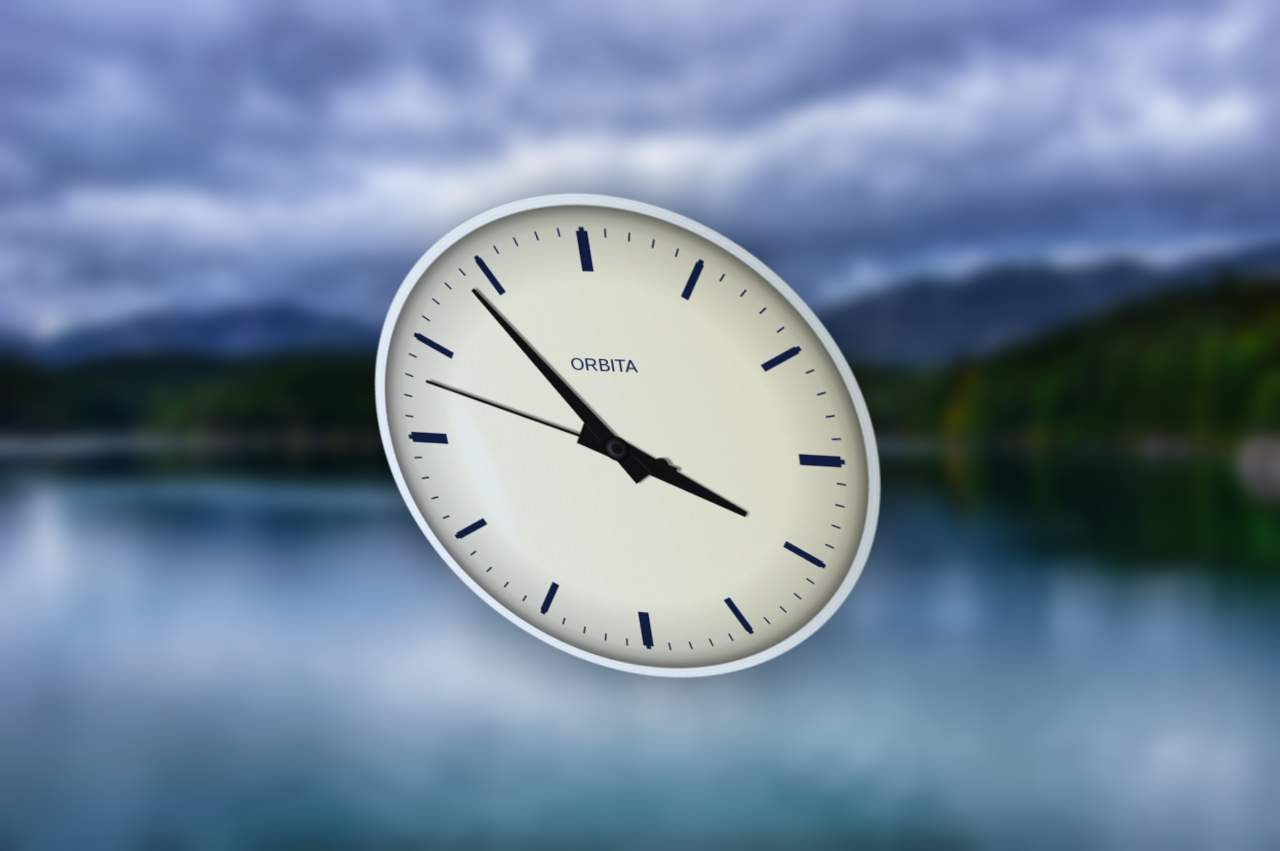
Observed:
3:53:48
